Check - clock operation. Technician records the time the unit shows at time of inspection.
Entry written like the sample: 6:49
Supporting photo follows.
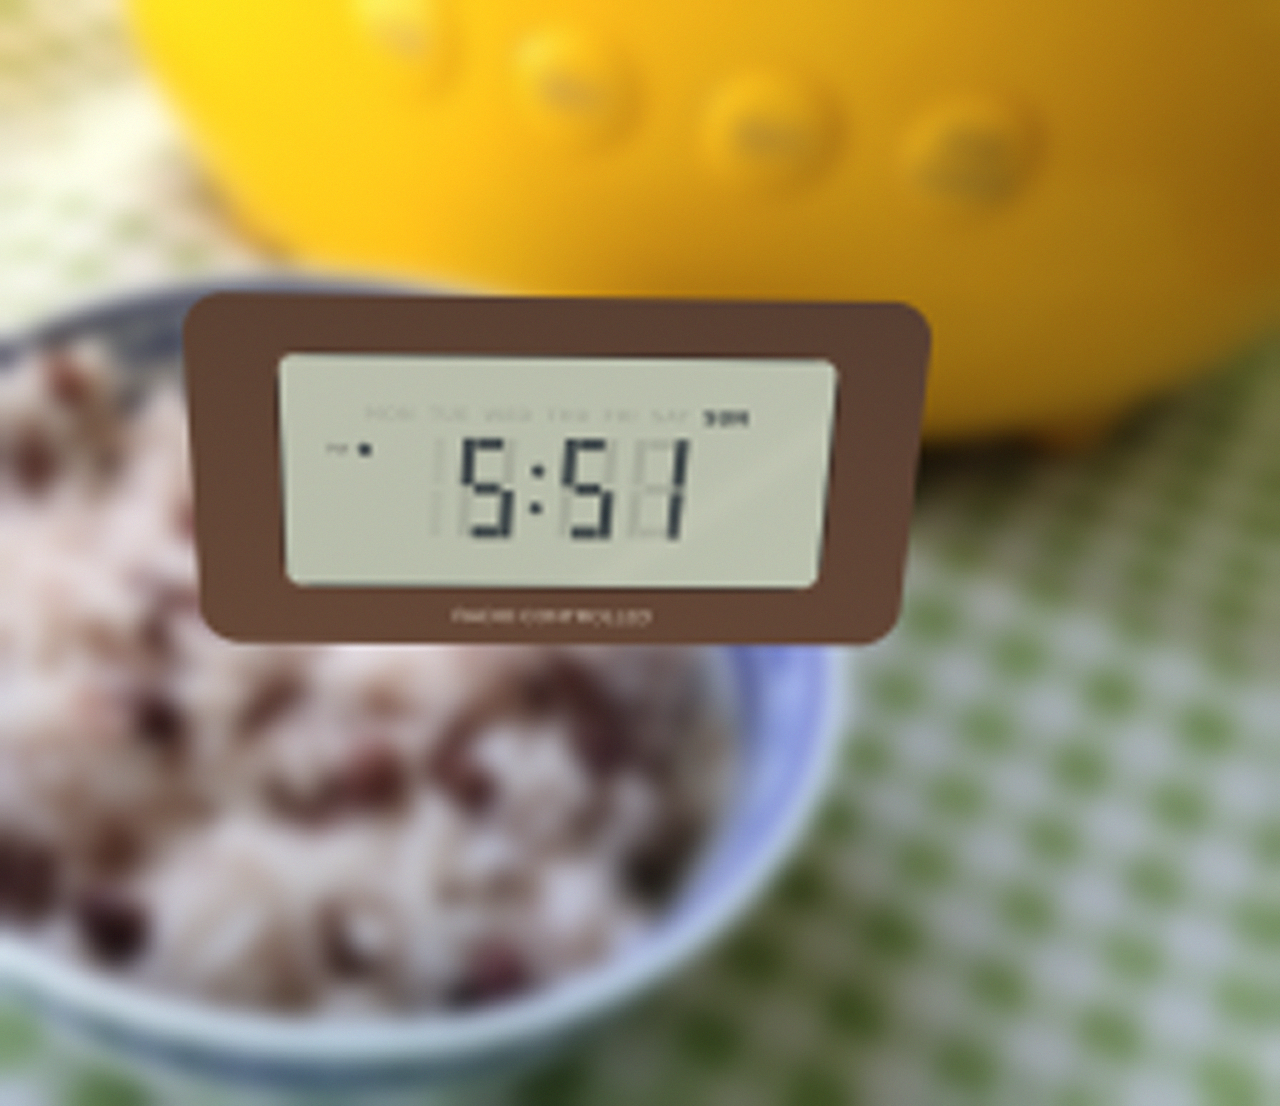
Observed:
5:51
